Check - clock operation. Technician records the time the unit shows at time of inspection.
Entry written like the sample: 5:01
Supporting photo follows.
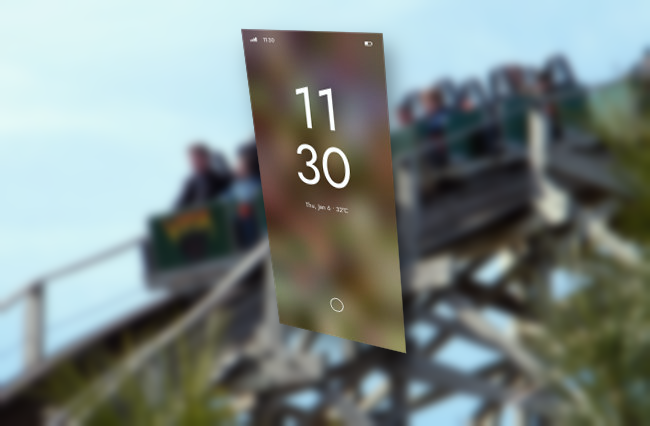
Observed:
11:30
